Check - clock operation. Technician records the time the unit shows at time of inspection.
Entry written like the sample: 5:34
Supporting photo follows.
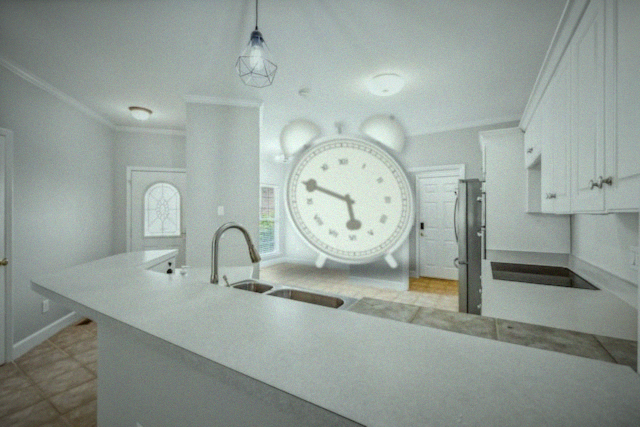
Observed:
5:49
